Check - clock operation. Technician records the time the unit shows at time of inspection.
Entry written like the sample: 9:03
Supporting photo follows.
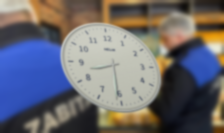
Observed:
8:31
